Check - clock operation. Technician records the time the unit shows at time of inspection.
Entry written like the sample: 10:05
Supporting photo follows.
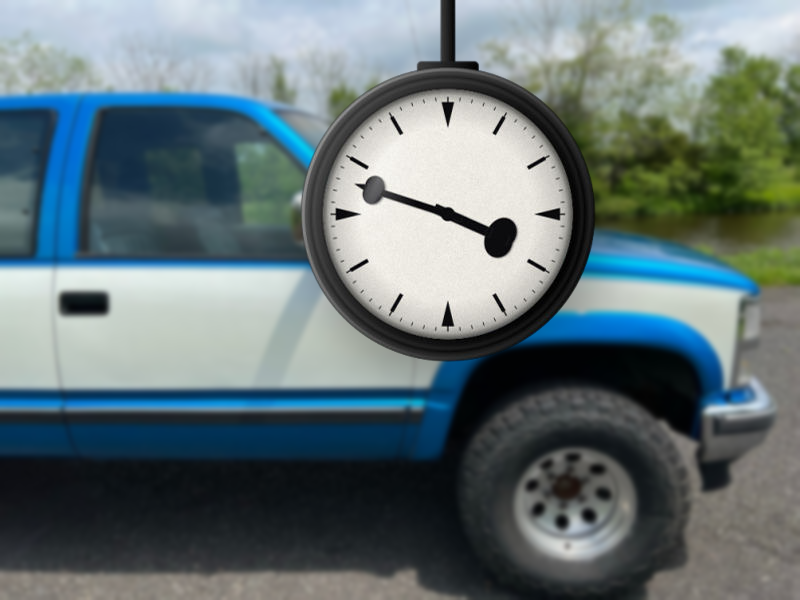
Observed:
3:48
